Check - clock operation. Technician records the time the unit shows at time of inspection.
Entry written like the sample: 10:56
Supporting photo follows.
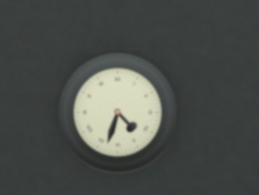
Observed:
4:33
